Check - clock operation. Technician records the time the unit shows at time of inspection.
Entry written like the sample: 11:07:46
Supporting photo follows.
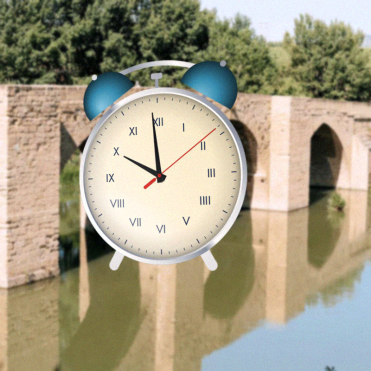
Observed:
9:59:09
